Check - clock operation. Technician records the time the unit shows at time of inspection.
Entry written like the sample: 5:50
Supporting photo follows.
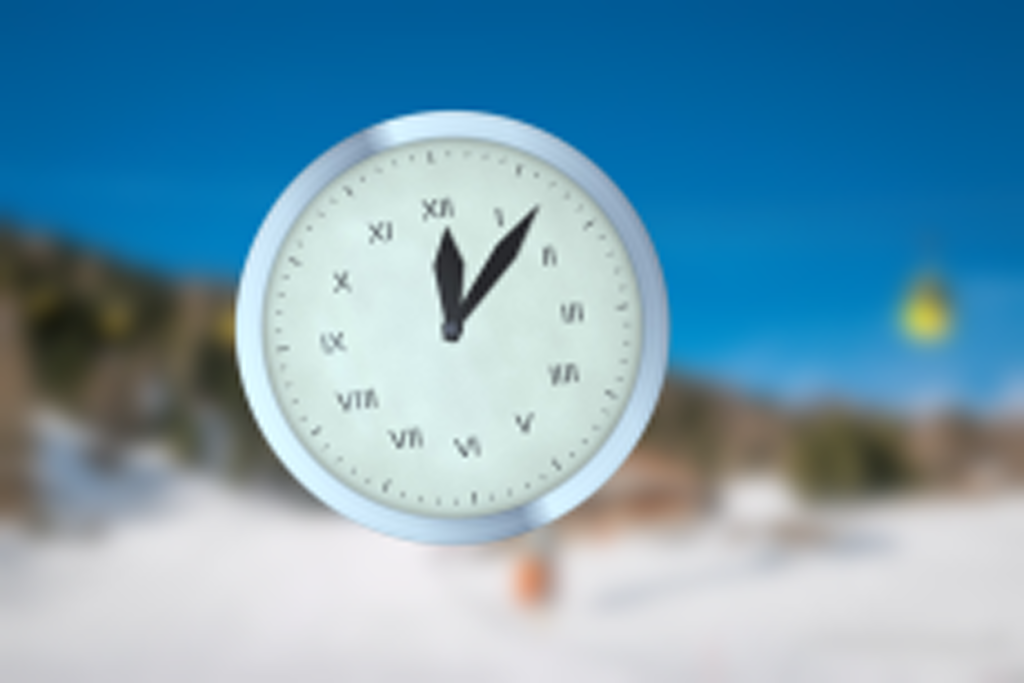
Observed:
12:07
